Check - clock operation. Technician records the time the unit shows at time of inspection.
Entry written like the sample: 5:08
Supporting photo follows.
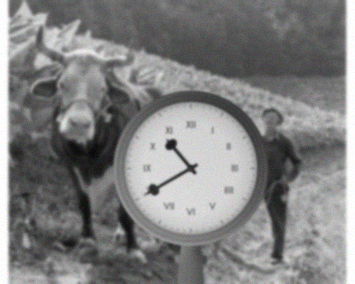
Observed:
10:40
